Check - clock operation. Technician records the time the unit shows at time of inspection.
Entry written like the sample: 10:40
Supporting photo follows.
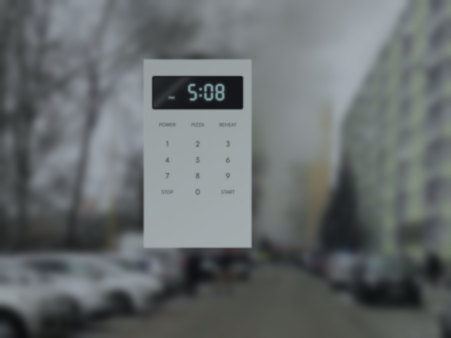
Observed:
5:08
